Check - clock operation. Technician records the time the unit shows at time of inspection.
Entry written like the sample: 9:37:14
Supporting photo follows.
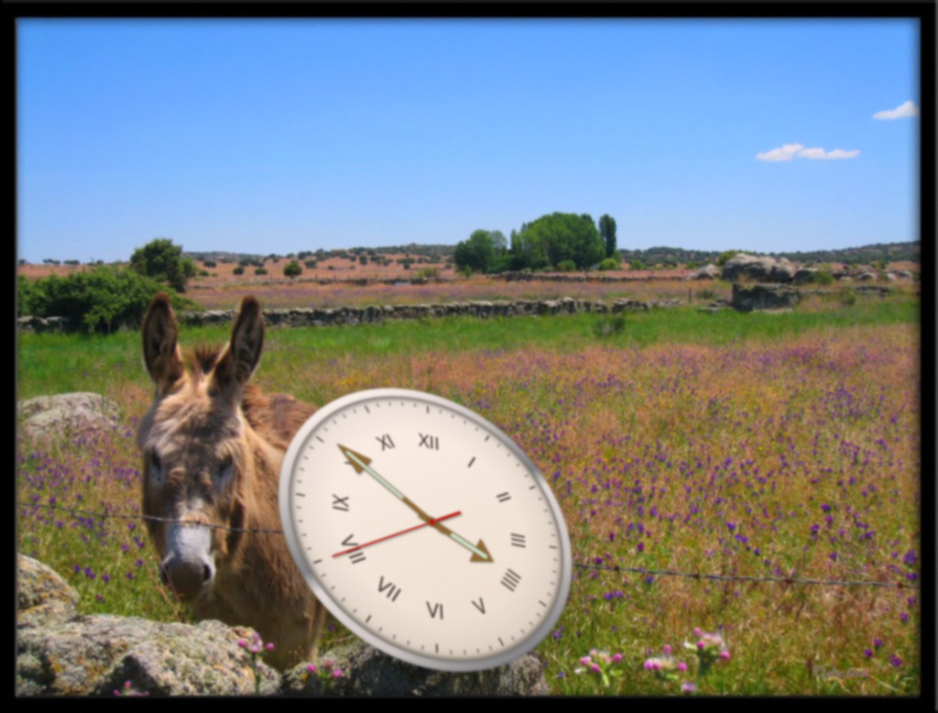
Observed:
3:50:40
